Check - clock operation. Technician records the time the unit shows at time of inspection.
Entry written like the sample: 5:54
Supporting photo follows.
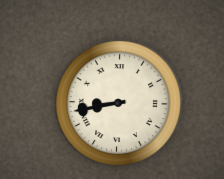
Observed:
8:43
